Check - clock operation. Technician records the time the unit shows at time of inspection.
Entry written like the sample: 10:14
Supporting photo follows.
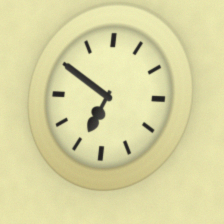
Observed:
6:50
